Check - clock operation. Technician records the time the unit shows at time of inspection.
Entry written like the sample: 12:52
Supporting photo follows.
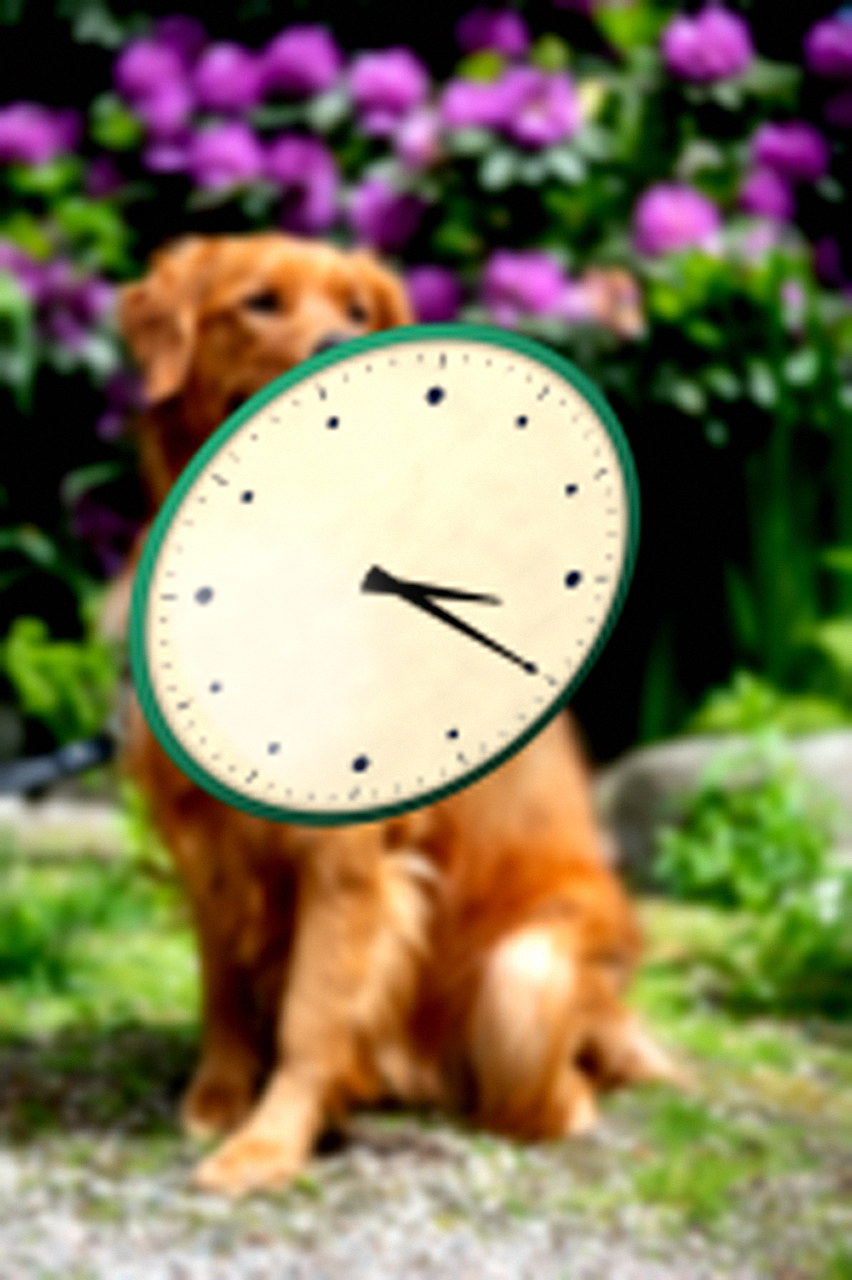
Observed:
3:20
